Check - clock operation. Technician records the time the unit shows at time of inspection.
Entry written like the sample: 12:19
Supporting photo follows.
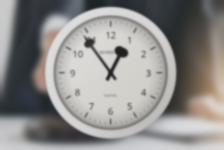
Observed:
12:54
